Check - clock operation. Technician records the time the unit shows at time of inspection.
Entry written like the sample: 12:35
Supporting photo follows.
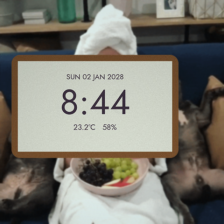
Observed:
8:44
